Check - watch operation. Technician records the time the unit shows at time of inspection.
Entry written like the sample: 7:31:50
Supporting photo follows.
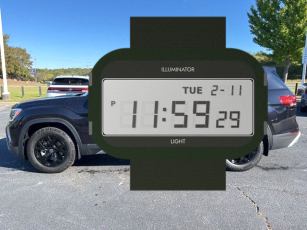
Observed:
11:59:29
